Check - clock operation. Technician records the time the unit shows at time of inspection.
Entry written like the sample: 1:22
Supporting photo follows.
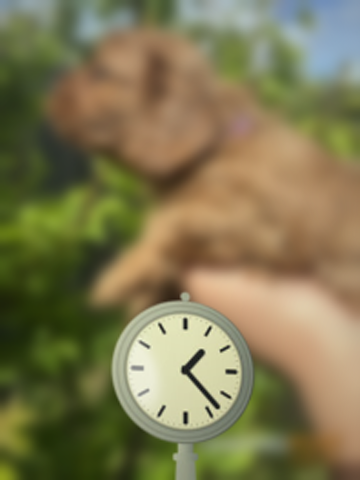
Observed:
1:23
